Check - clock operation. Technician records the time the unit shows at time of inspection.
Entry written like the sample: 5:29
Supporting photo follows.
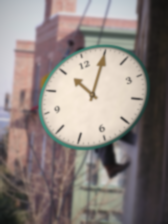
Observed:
11:05
